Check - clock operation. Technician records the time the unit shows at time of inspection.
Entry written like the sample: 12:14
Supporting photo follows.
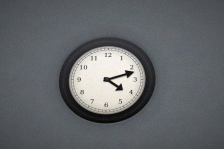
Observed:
4:12
